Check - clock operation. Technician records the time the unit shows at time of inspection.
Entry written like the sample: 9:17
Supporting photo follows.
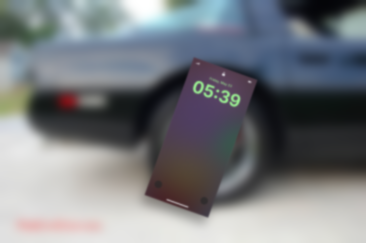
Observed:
5:39
